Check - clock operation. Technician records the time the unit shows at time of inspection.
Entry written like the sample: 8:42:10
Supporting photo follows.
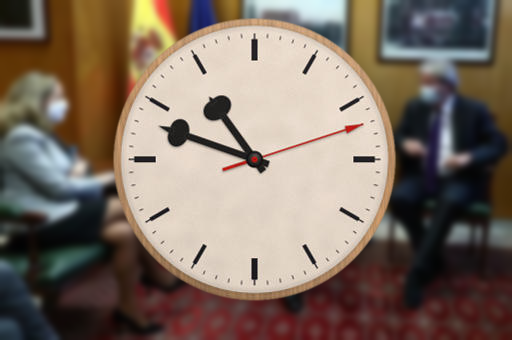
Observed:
10:48:12
